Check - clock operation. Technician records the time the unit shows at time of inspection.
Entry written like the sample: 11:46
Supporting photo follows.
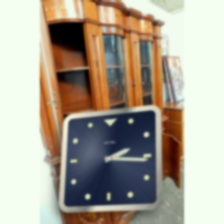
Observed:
2:16
